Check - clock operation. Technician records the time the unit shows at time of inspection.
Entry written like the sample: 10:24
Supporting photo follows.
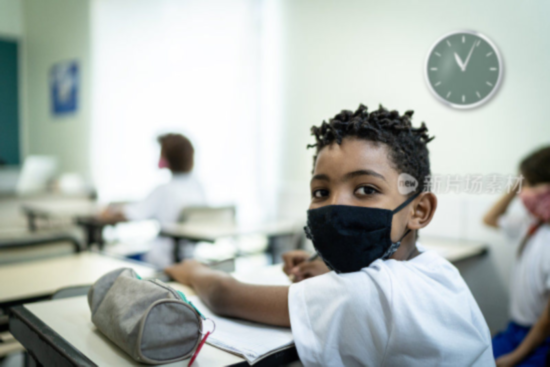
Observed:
11:04
